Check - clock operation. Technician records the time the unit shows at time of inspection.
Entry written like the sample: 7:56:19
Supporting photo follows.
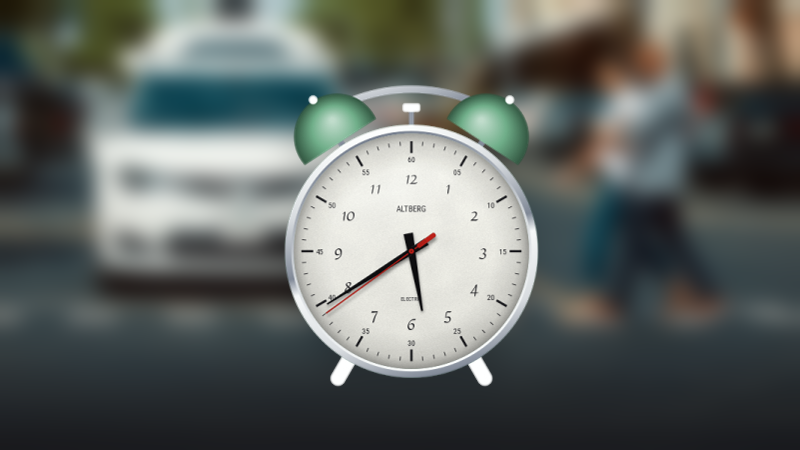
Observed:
5:39:39
